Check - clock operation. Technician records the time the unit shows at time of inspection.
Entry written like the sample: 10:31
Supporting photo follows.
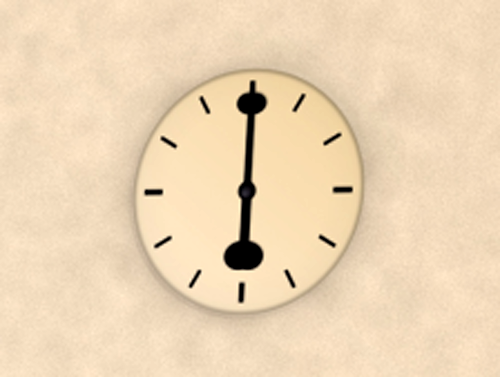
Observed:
6:00
